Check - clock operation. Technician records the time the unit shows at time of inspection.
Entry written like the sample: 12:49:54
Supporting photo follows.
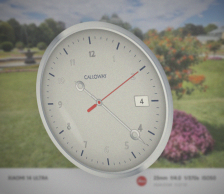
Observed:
10:22:10
